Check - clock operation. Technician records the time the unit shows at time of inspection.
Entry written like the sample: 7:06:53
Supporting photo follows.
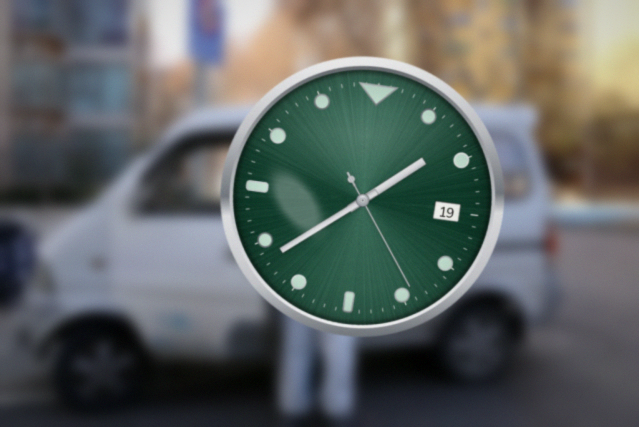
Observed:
1:38:24
